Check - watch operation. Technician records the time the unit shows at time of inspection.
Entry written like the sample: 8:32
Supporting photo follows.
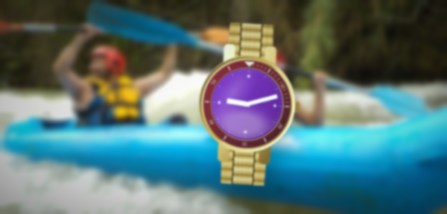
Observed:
9:12
